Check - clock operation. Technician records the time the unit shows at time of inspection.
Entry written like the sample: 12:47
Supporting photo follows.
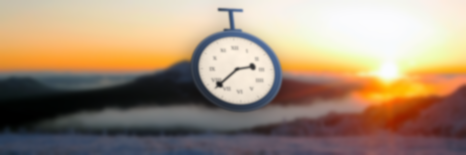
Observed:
2:38
